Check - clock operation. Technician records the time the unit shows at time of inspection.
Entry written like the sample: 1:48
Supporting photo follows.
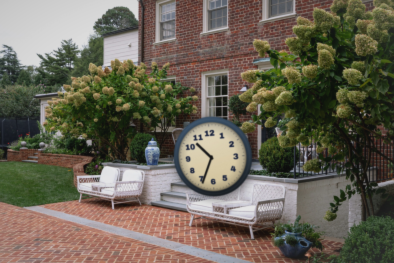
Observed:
10:34
